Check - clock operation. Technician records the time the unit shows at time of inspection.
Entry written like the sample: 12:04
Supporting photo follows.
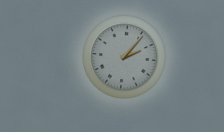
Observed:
2:06
